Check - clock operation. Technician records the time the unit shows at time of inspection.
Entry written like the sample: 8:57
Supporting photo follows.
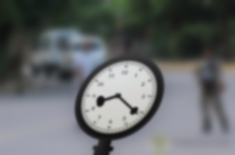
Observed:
8:21
